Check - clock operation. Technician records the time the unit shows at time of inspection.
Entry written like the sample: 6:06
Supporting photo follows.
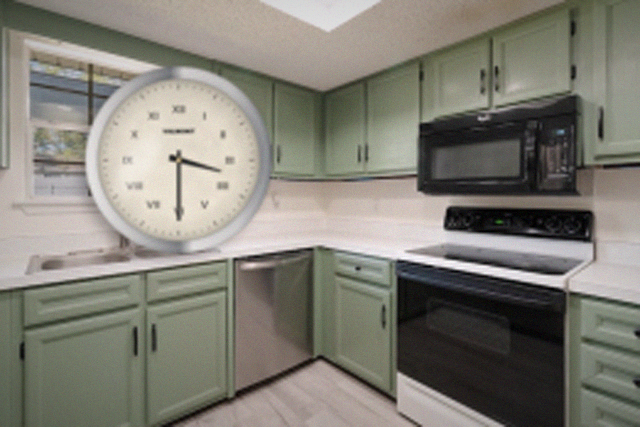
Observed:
3:30
